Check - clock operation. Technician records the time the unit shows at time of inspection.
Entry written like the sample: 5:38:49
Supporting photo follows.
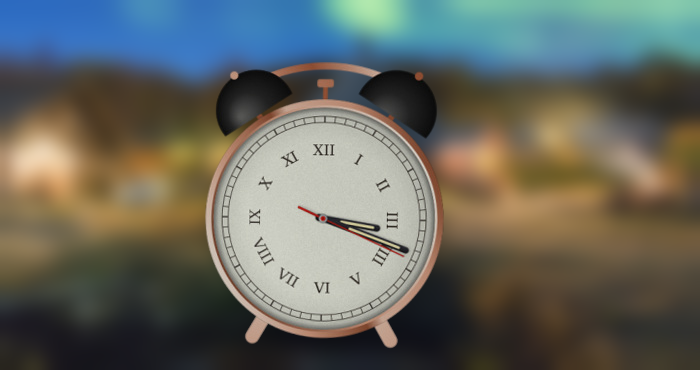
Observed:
3:18:19
